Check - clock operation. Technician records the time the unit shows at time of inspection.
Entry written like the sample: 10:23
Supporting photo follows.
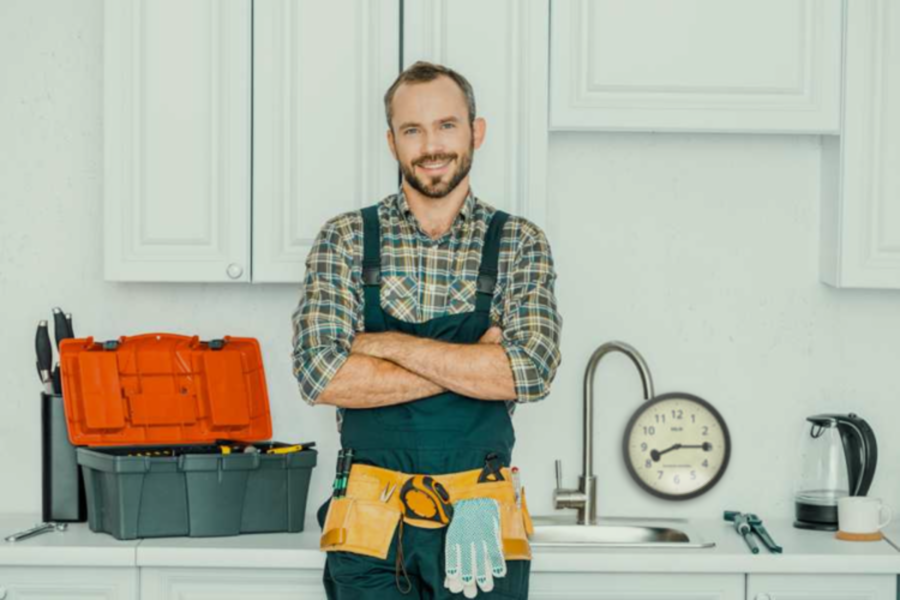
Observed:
8:15
